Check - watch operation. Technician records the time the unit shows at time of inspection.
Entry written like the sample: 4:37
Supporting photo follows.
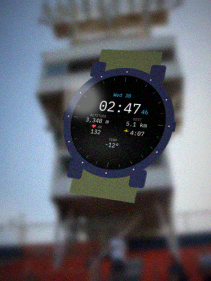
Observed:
2:47
